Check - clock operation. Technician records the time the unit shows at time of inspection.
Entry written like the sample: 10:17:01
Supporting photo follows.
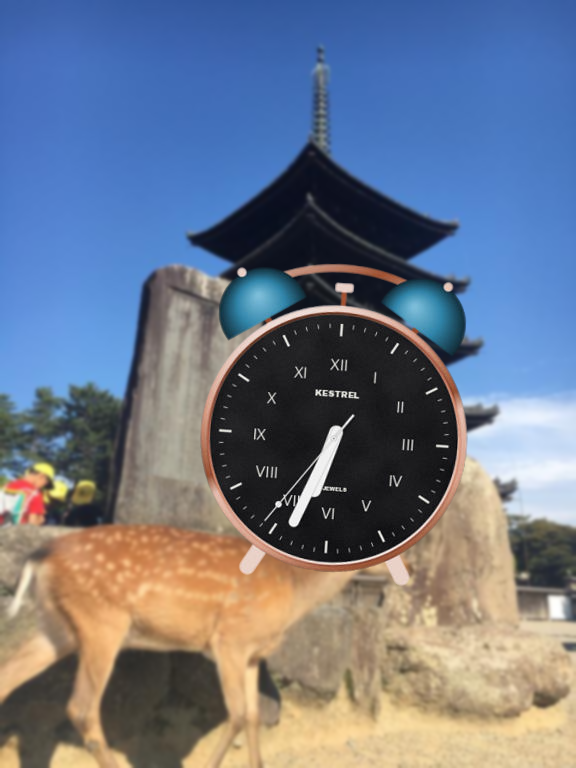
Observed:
6:33:36
